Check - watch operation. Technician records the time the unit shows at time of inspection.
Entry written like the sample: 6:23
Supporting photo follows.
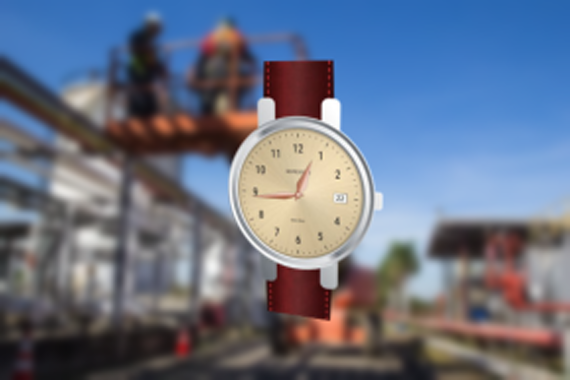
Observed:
12:44
